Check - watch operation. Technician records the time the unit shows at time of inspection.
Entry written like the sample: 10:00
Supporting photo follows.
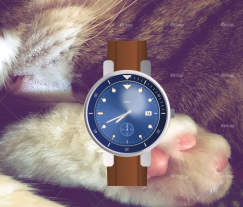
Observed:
7:41
